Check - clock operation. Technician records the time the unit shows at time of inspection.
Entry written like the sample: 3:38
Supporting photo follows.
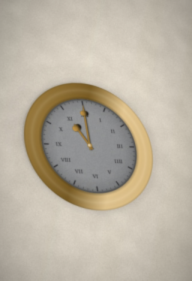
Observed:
11:00
